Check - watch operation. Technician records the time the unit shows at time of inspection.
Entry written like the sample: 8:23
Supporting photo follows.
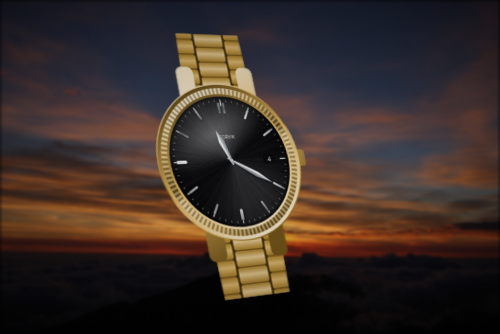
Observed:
11:20
